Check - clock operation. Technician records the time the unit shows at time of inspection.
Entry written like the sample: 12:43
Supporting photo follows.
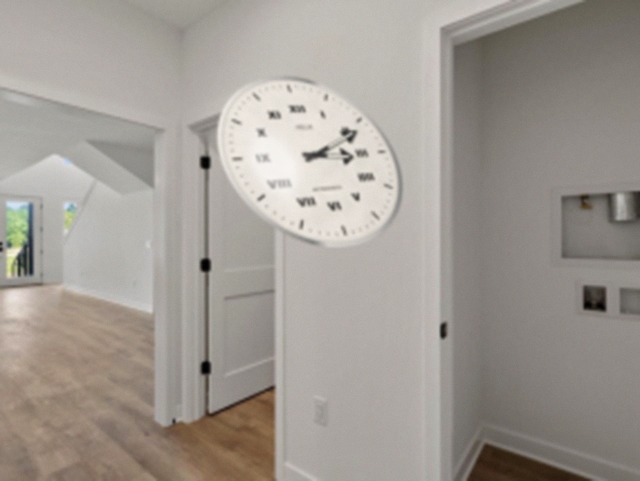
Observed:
3:11
